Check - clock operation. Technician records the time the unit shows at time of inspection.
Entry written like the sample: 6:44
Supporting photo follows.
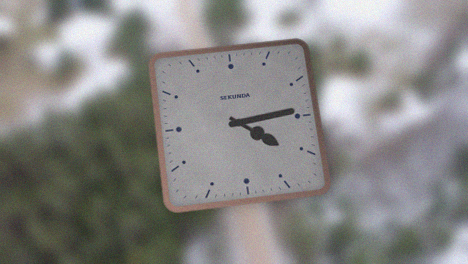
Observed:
4:14
